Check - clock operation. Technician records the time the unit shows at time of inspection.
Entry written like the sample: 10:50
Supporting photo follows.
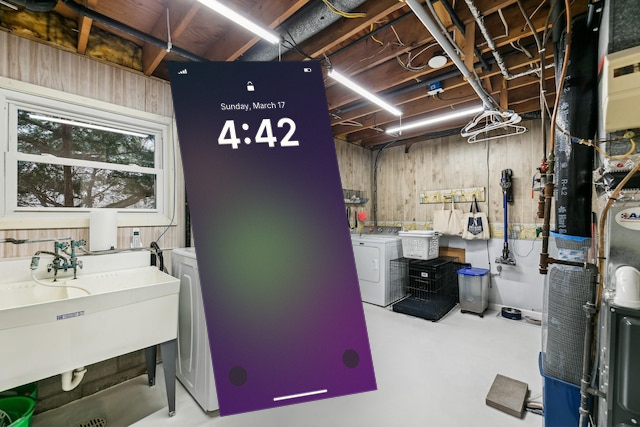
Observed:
4:42
